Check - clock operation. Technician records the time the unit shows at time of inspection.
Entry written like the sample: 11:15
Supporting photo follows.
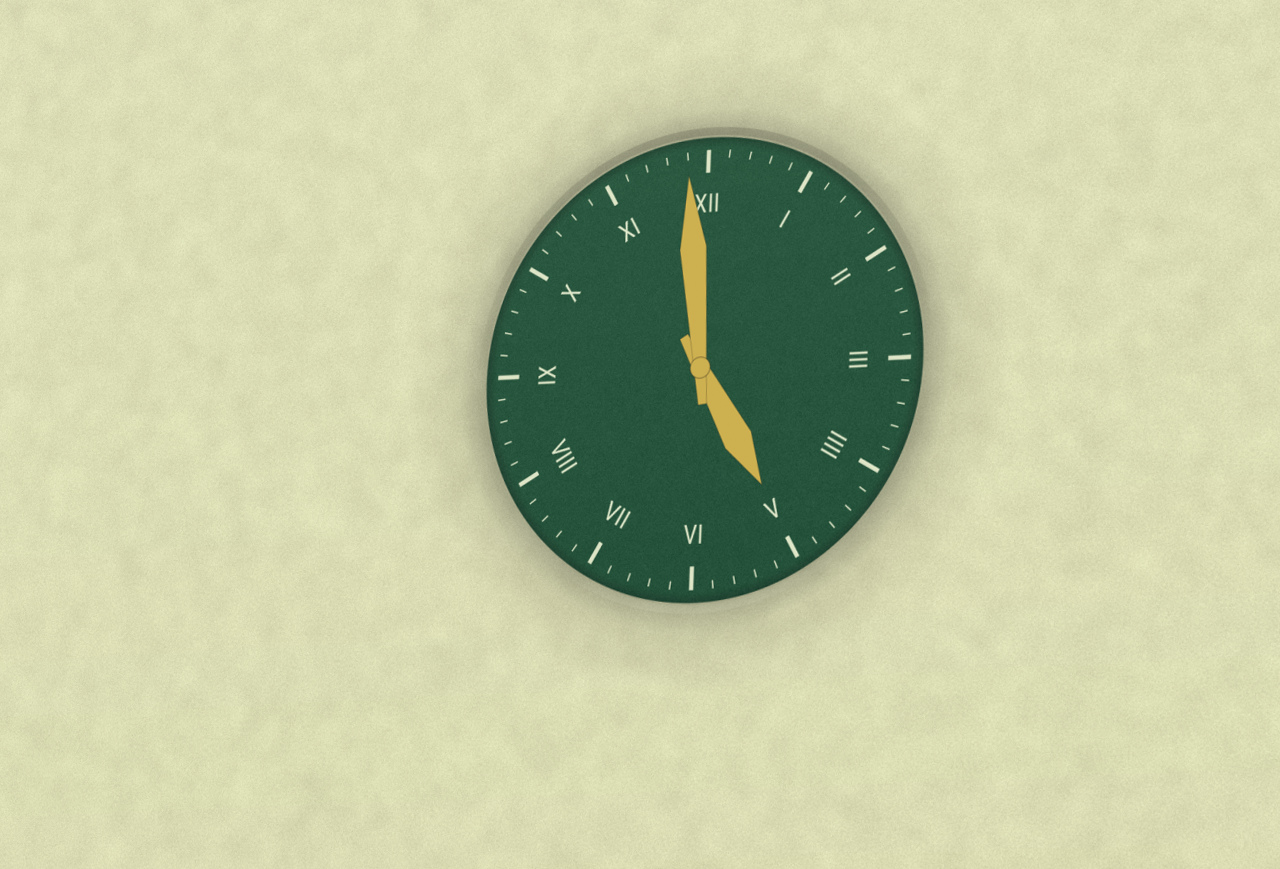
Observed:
4:59
